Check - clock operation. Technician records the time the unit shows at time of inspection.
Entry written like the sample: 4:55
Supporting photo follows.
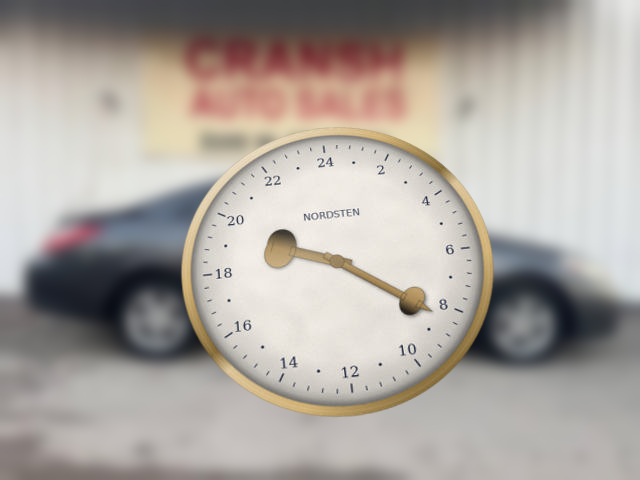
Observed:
19:21
